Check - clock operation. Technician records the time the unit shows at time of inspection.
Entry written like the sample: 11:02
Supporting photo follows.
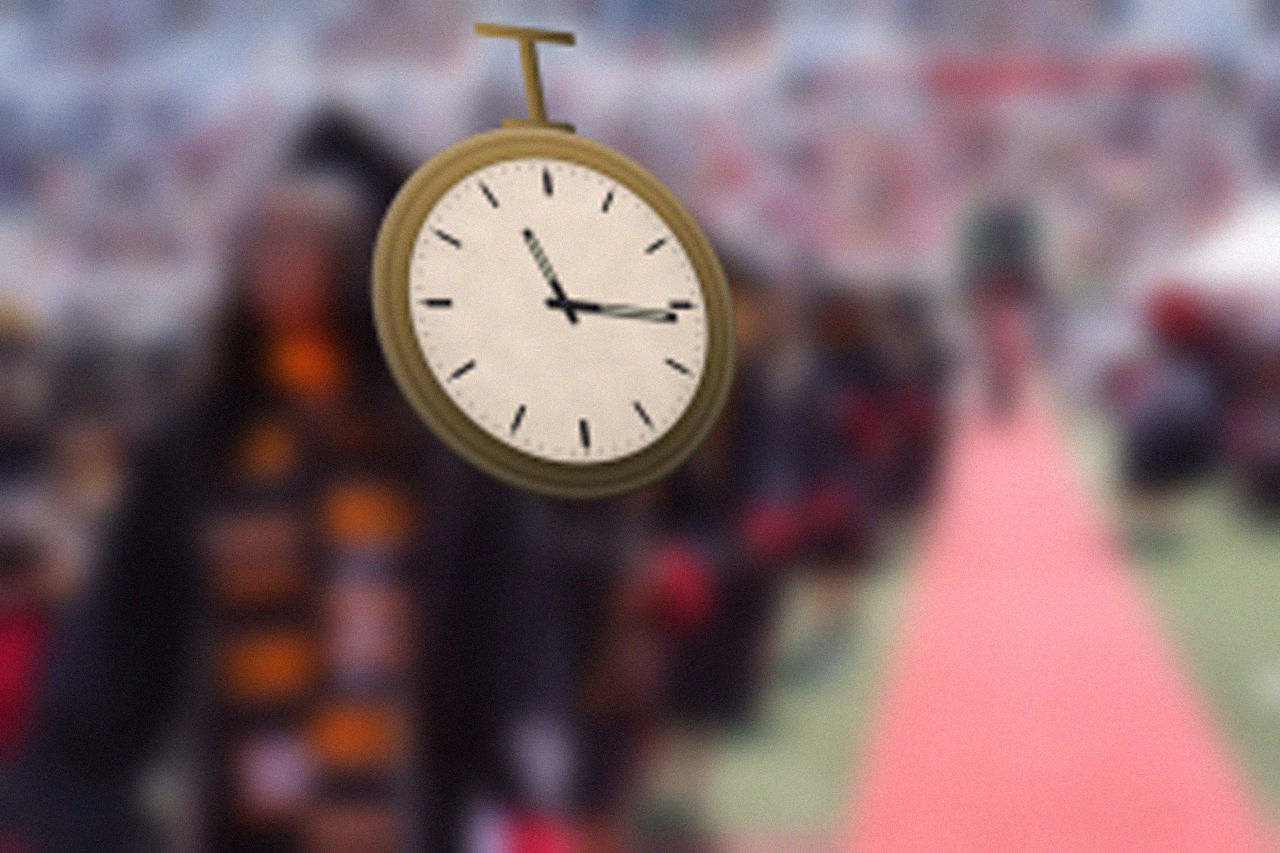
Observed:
11:16
